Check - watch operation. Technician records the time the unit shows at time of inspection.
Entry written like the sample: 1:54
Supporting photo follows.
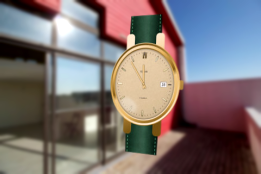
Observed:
11:54
